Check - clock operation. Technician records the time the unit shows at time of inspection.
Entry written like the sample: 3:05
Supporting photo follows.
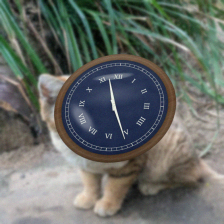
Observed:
11:26
